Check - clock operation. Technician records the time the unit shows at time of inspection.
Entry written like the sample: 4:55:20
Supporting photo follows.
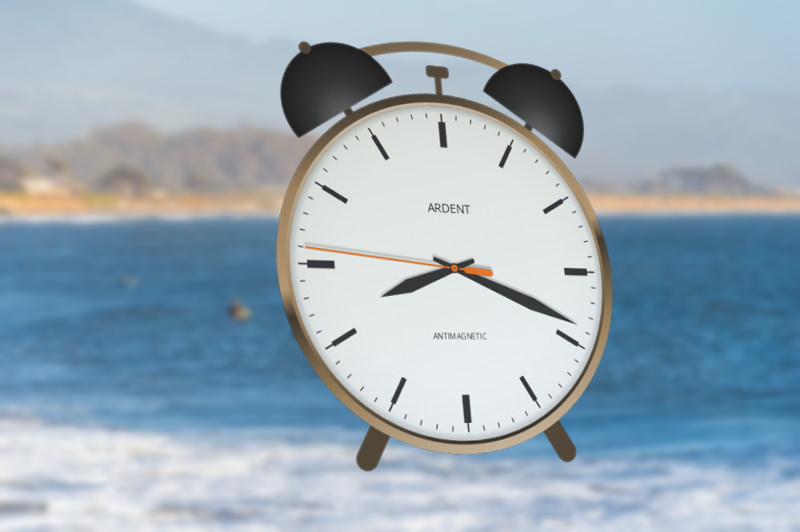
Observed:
8:18:46
